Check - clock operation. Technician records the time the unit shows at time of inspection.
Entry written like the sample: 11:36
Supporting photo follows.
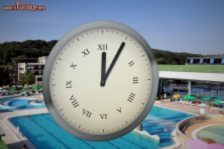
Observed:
12:05
